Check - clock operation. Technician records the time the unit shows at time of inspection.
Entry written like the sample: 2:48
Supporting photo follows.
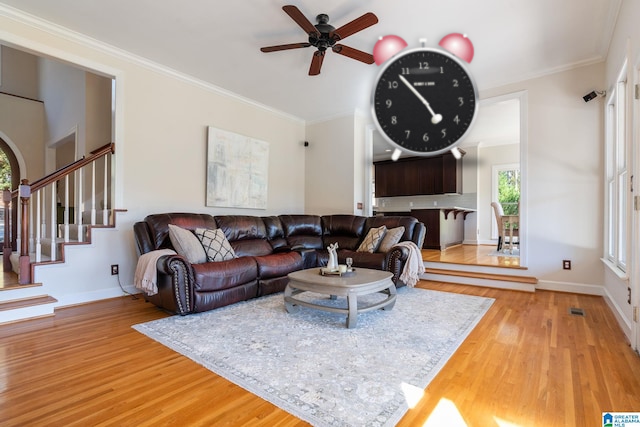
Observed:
4:53
